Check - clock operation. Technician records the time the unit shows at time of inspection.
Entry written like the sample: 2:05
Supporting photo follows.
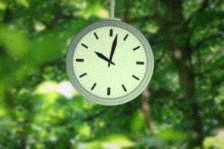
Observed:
10:02
